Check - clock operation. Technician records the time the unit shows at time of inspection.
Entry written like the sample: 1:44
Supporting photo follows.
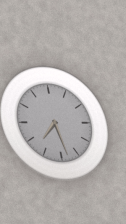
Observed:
7:28
